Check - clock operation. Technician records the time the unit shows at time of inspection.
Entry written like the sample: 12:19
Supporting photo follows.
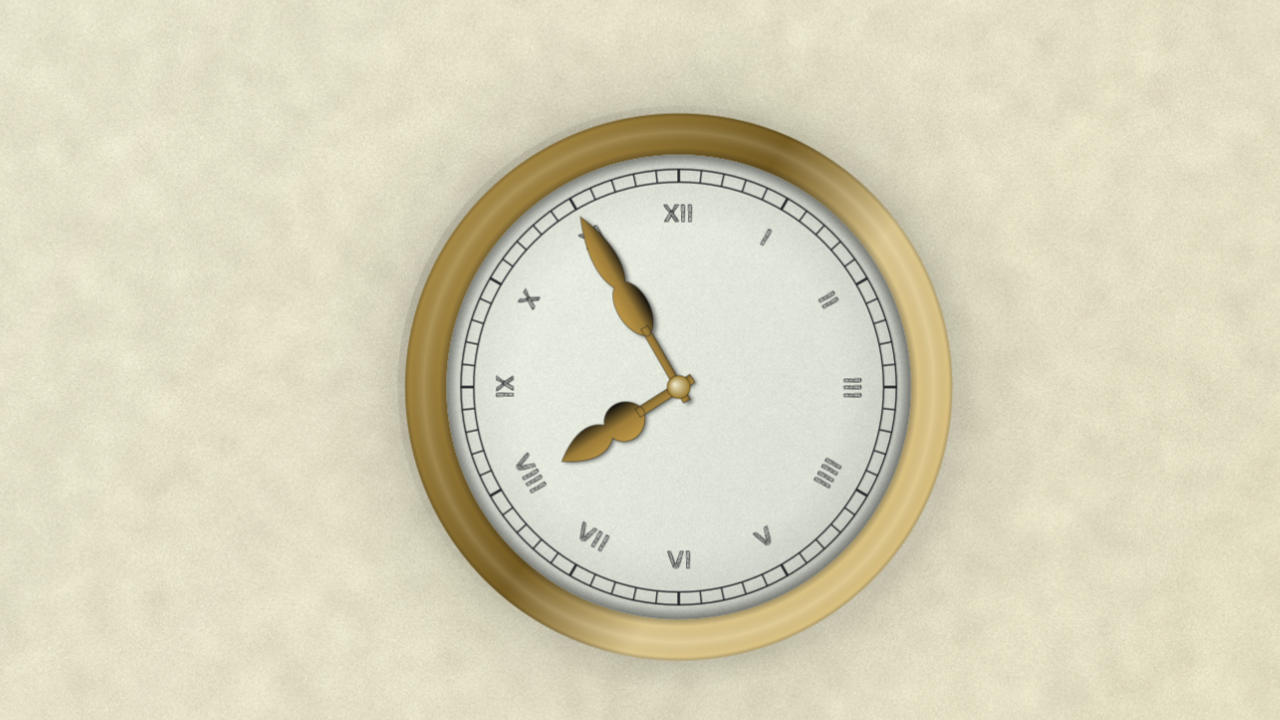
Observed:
7:55
